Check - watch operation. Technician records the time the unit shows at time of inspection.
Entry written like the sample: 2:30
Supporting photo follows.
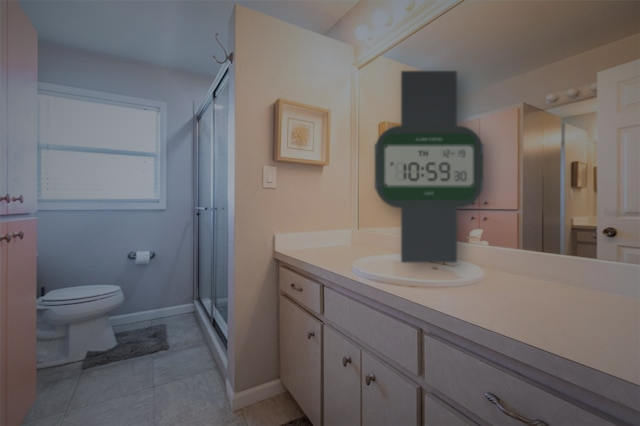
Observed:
10:59
